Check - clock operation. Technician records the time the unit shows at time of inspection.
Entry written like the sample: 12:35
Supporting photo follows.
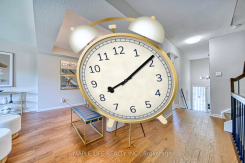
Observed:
8:09
